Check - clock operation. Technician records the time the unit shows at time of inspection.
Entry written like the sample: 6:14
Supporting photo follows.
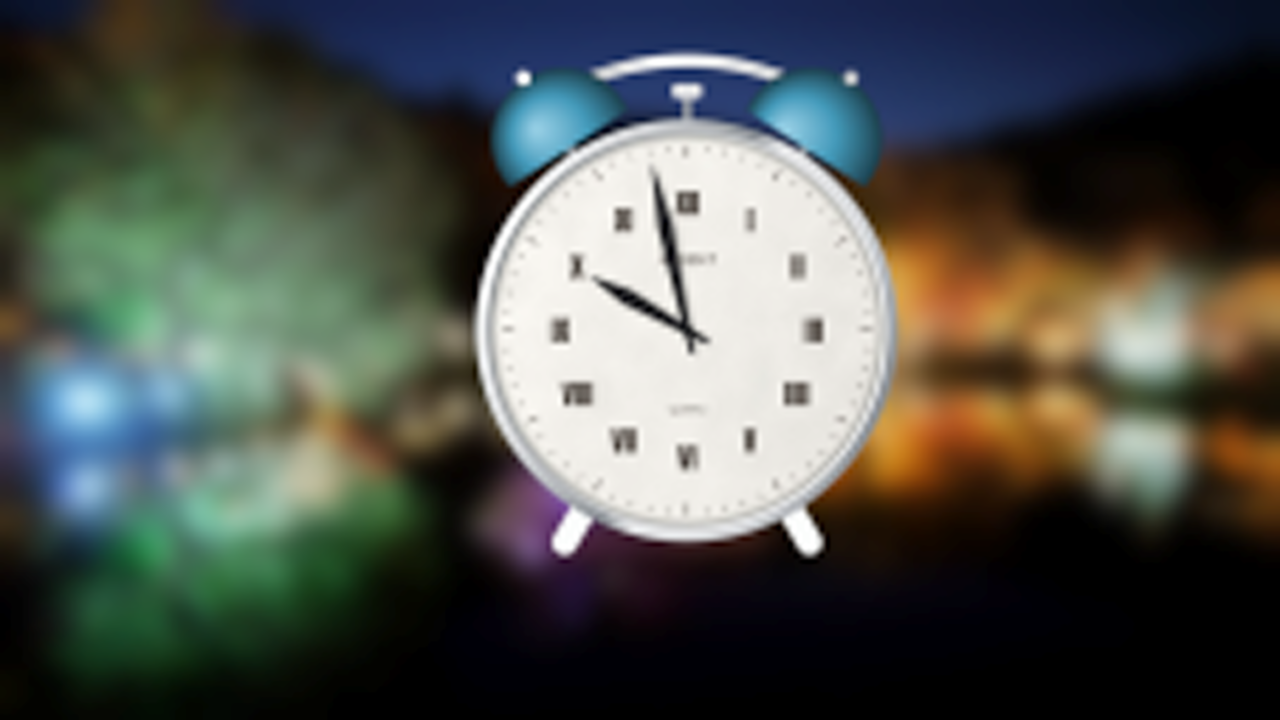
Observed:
9:58
